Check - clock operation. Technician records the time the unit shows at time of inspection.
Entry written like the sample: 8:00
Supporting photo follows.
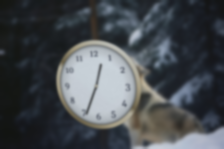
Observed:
12:34
